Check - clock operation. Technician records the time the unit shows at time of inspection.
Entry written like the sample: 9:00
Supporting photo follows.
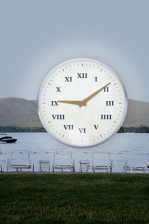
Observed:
9:09
